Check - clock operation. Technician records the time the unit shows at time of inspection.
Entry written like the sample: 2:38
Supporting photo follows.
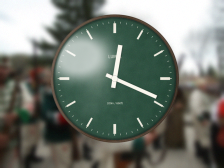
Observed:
12:19
